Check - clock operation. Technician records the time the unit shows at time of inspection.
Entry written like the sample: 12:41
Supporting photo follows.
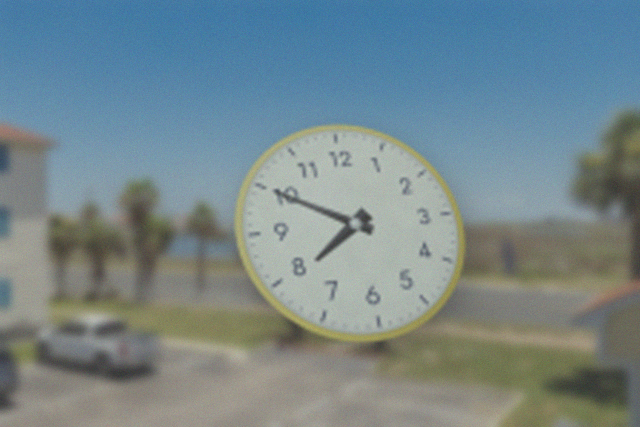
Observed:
7:50
